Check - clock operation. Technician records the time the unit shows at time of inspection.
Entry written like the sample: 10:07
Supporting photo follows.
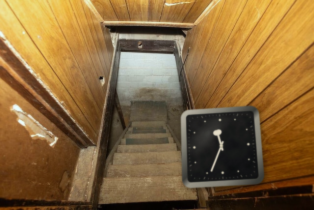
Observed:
11:34
